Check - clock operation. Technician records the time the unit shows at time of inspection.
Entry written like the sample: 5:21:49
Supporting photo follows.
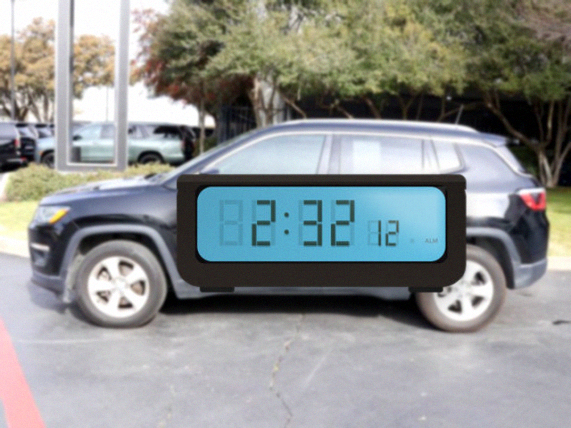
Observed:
2:32:12
